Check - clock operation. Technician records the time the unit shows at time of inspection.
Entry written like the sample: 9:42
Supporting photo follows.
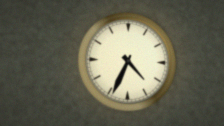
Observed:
4:34
